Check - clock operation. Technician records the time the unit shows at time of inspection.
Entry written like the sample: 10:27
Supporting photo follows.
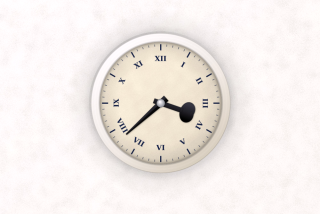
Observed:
3:38
